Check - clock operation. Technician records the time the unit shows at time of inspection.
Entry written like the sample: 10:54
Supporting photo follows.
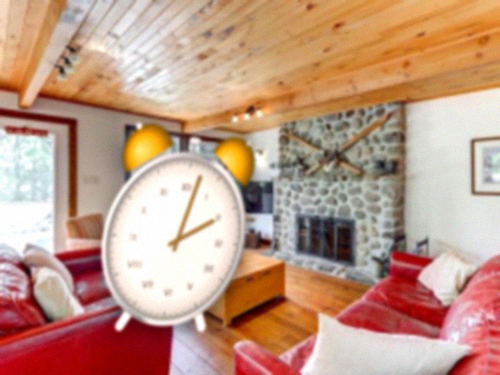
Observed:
2:02
